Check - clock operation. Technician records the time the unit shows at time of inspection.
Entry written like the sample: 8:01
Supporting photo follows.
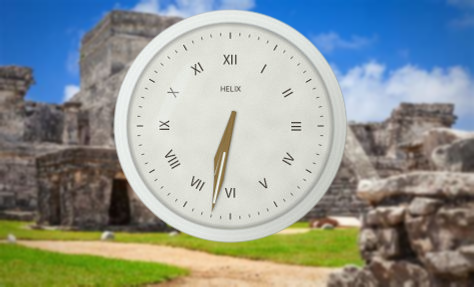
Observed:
6:32
